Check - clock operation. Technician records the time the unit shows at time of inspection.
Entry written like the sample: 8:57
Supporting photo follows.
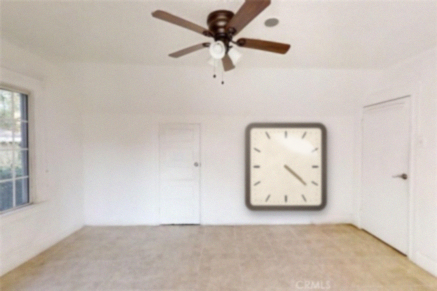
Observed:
4:22
